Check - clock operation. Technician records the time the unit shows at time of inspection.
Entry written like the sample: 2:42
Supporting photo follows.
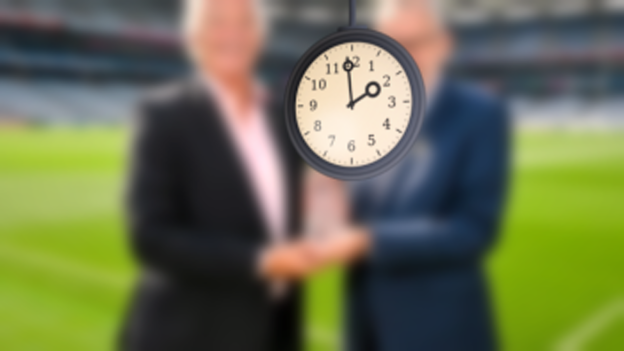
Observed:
1:59
